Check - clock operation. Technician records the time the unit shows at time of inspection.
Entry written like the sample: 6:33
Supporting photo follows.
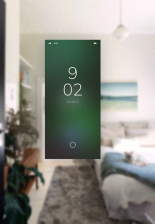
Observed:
9:02
